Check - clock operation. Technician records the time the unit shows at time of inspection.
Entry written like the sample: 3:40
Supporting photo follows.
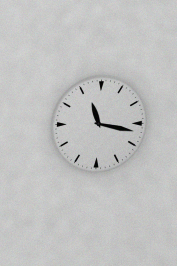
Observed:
11:17
